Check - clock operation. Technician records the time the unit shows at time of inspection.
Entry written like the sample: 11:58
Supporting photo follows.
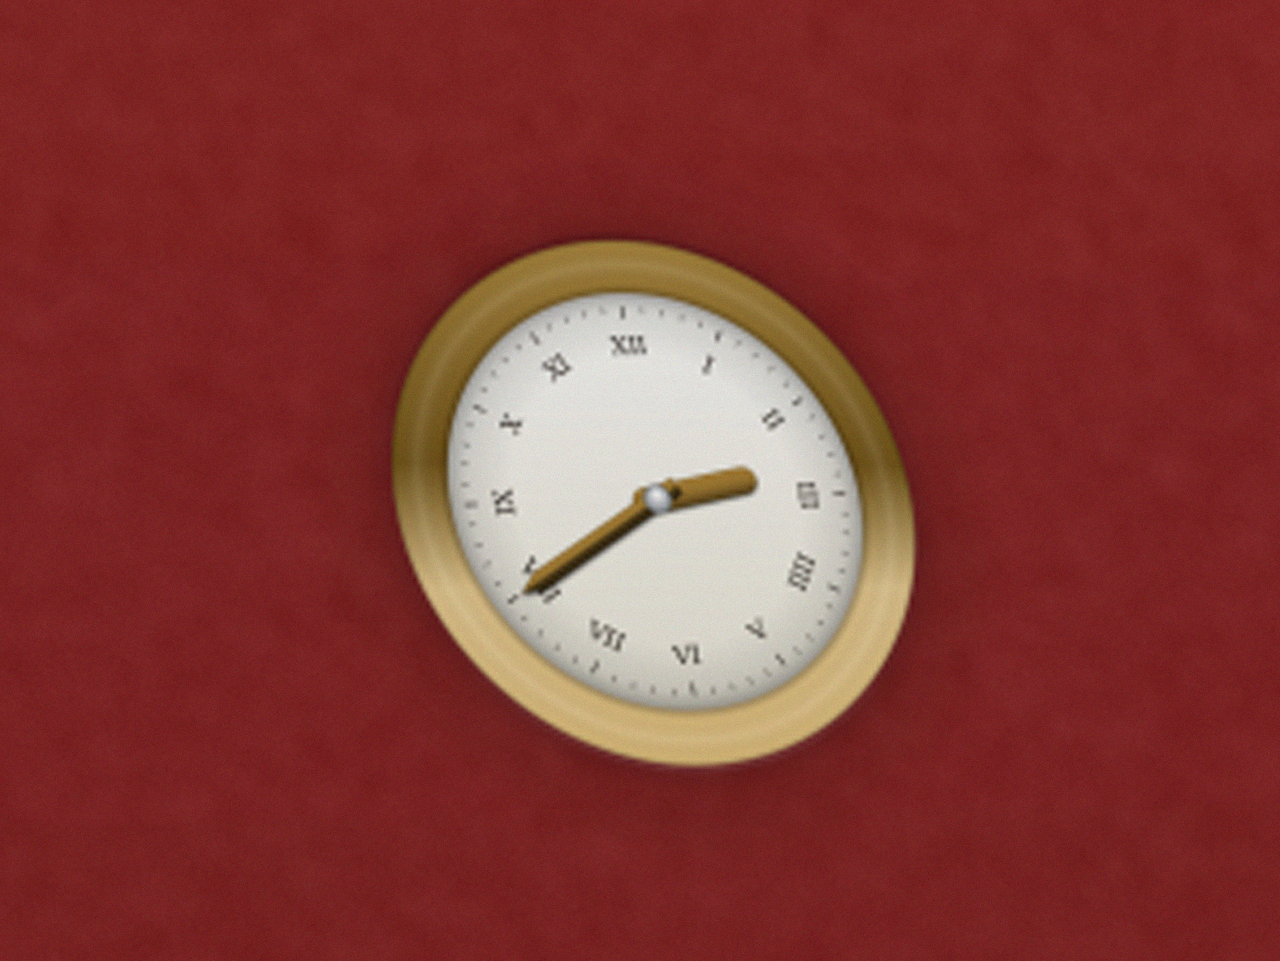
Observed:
2:40
